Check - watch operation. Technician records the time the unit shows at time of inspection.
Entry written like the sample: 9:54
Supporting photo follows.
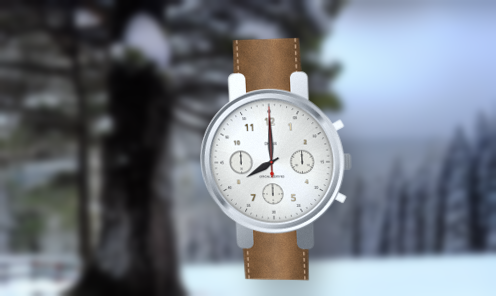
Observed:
8:00
